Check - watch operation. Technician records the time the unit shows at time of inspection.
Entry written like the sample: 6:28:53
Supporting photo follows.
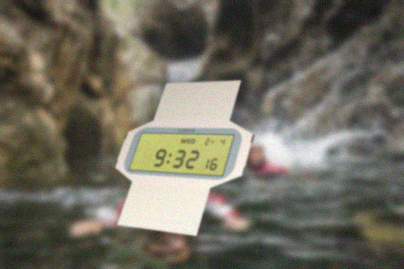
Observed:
9:32:16
